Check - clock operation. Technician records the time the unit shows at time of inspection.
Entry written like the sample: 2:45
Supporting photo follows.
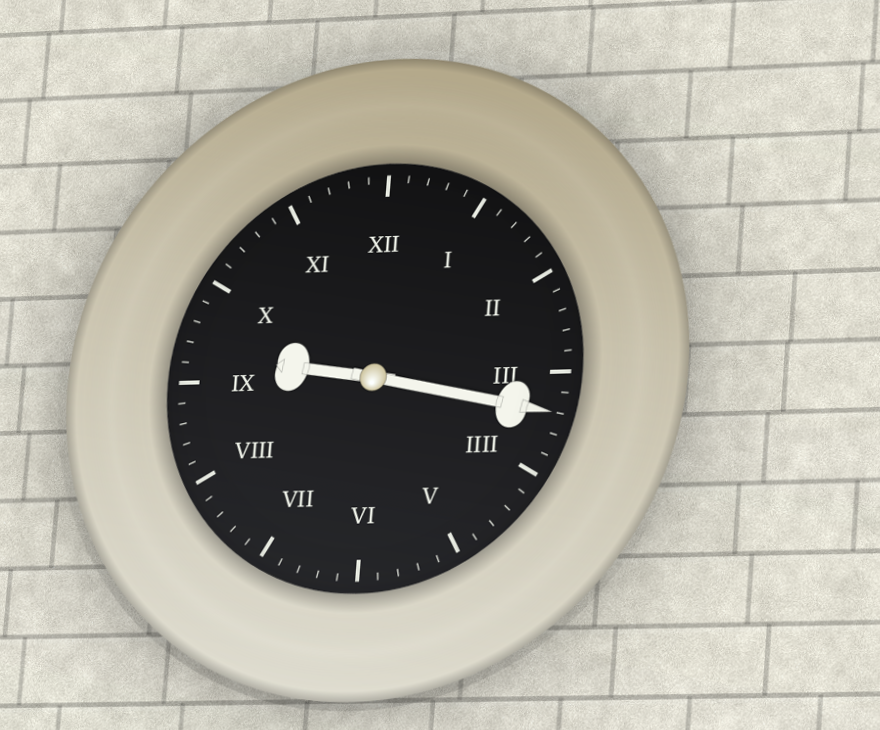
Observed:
9:17
